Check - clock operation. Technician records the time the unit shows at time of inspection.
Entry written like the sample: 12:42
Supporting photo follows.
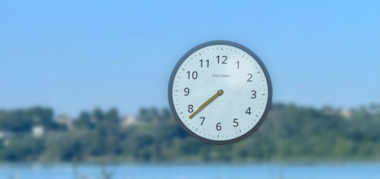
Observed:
7:38
